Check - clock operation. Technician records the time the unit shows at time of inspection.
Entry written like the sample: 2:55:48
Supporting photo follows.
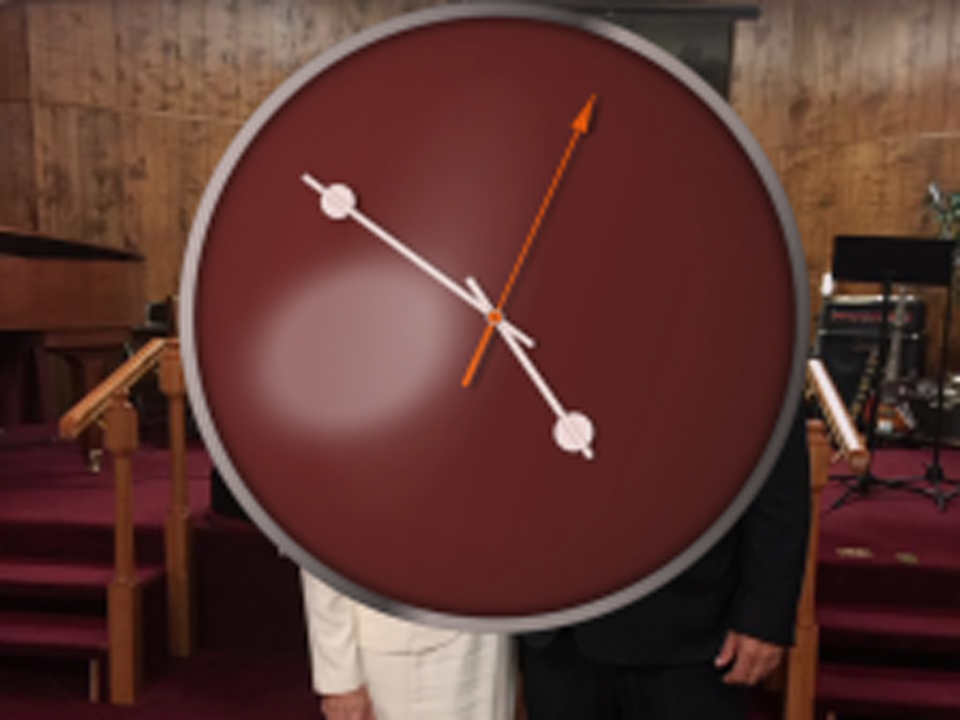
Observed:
4:51:04
